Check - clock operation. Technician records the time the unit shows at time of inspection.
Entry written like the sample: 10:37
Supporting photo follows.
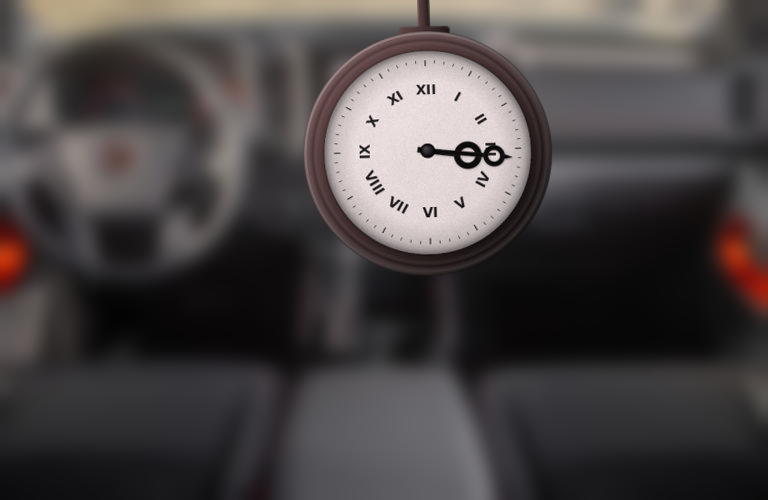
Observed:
3:16
